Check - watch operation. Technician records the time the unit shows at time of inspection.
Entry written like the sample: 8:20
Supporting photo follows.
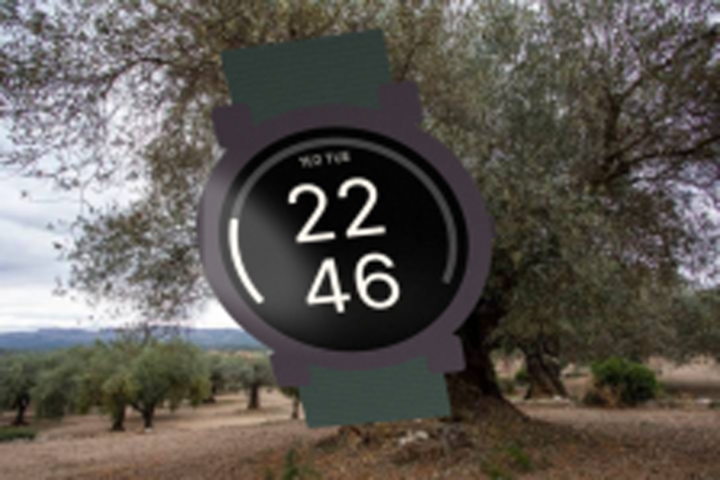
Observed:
22:46
